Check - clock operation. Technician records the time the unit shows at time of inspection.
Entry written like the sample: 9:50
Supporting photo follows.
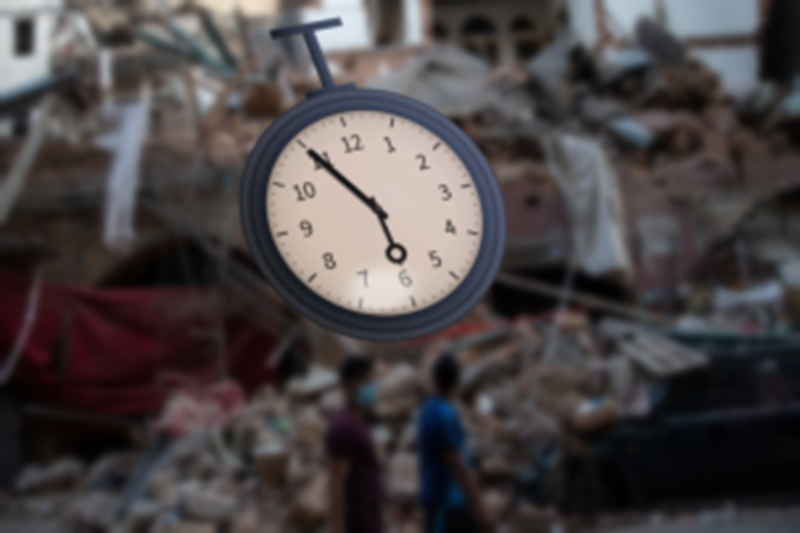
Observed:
5:55
